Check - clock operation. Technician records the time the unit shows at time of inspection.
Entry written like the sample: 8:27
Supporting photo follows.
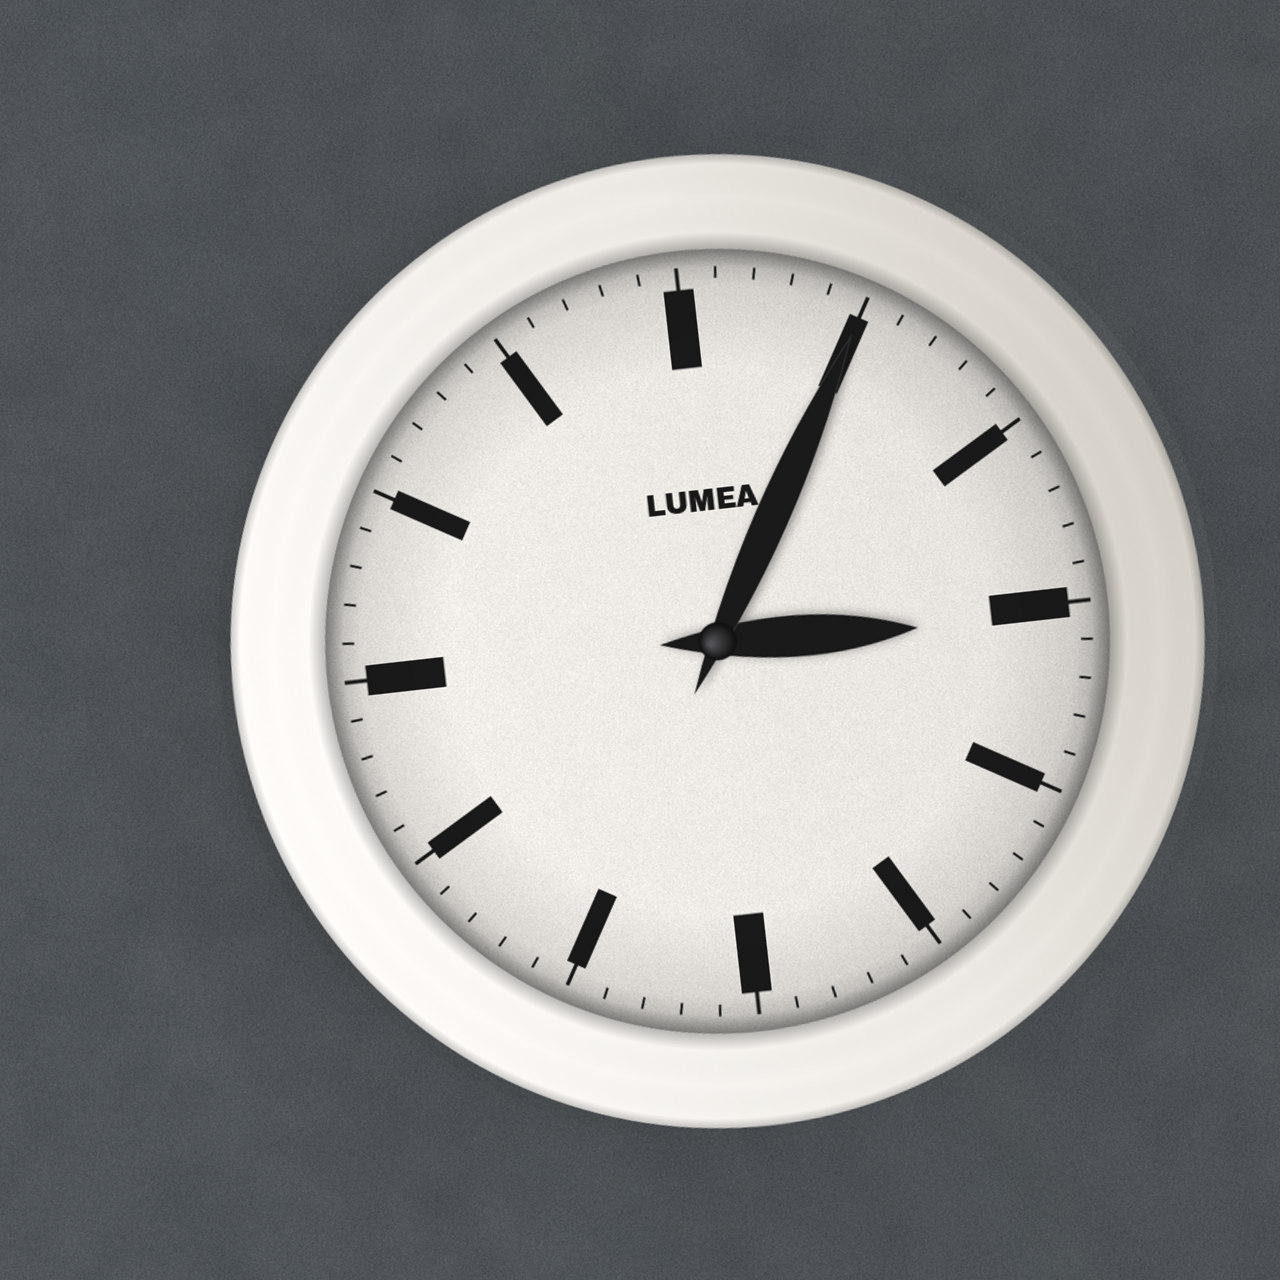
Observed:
3:05
